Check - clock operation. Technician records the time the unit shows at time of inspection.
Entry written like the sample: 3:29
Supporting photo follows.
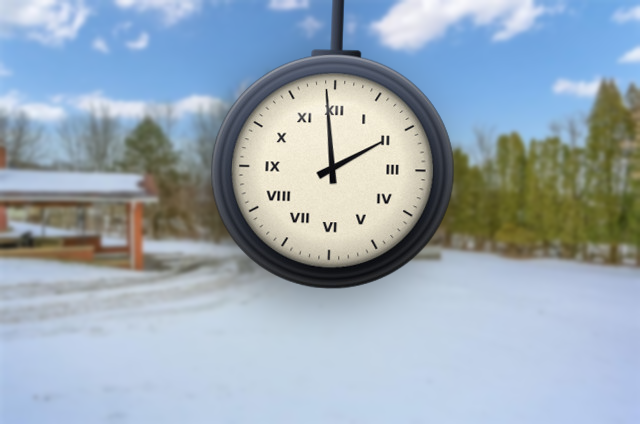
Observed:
1:59
